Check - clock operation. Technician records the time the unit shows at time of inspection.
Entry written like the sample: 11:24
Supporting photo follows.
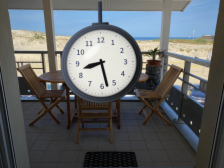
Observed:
8:28
